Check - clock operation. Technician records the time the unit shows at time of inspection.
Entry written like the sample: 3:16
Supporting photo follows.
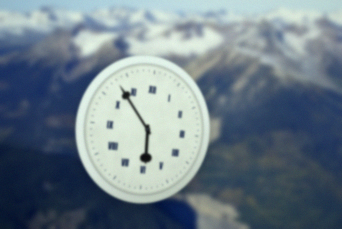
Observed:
5:53
